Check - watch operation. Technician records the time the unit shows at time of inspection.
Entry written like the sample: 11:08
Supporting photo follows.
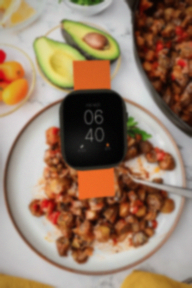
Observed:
6:40
